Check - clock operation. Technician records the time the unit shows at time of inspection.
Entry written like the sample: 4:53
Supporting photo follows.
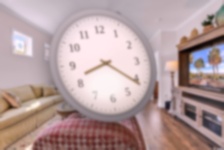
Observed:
8:21
